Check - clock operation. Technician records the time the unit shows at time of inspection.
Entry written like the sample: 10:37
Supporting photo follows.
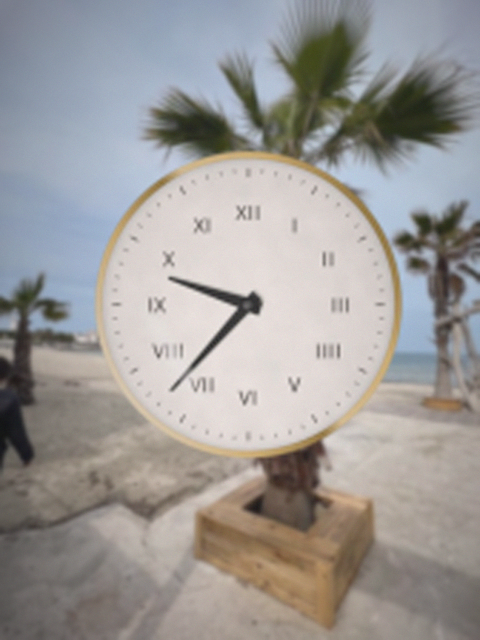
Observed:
9:37
